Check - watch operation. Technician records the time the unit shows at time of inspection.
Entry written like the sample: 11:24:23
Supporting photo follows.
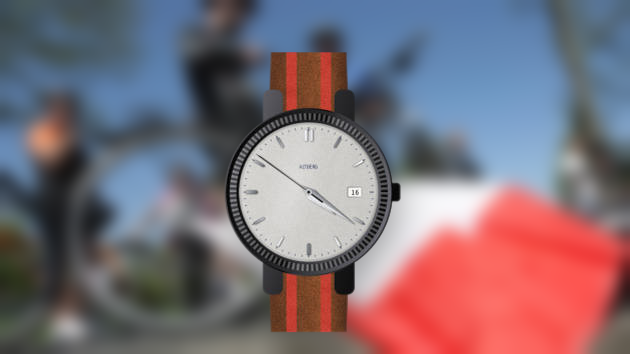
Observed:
4:20:51
